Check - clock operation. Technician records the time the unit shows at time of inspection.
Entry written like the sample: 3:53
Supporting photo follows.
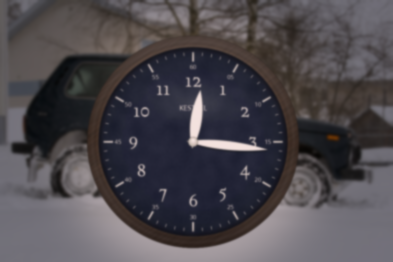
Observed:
12:16
